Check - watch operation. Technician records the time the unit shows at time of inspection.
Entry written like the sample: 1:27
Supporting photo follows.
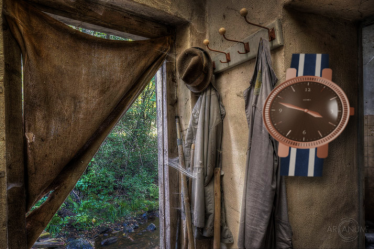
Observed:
3:48
